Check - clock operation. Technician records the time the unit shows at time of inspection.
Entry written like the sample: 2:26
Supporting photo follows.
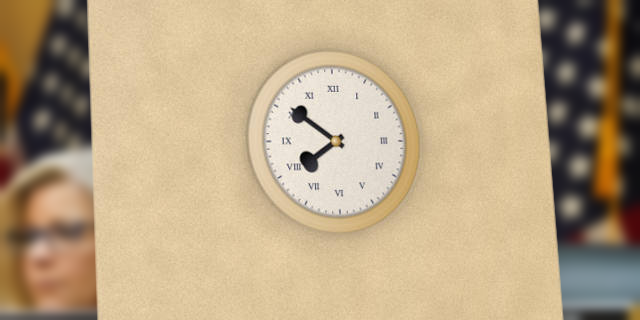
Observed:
7:51
